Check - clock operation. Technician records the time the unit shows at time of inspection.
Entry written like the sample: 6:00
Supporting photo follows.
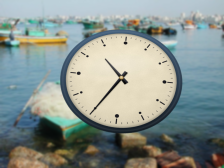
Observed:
10:35
